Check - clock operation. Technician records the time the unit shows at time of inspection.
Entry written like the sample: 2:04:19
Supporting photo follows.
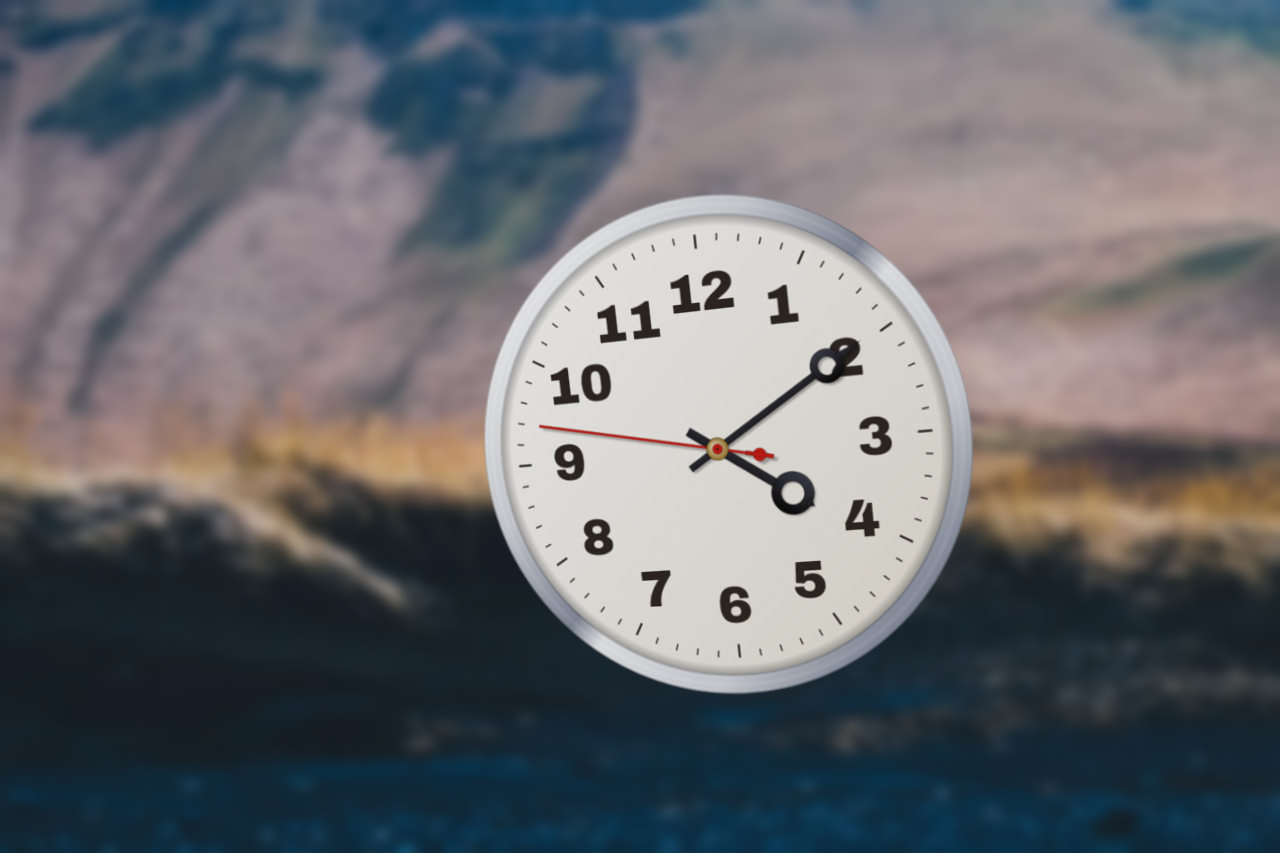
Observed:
4:09:47
